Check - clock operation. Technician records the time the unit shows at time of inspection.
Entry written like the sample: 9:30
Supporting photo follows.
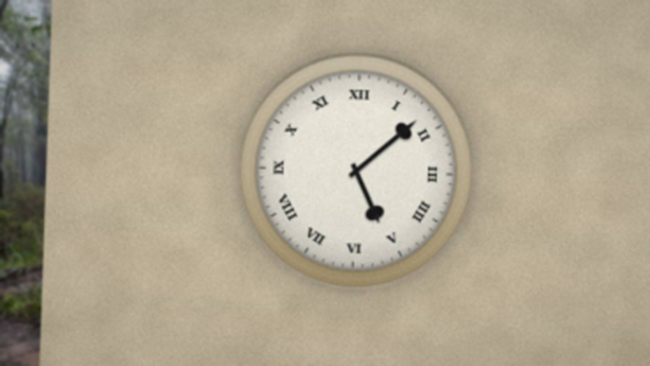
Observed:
5:08
